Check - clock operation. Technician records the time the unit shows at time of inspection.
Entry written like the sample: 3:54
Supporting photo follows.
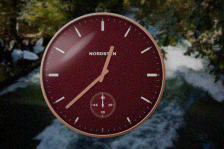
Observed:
12:38
